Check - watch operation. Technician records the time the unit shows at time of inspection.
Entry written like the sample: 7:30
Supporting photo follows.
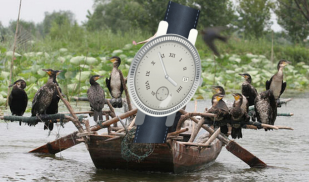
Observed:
3:54
